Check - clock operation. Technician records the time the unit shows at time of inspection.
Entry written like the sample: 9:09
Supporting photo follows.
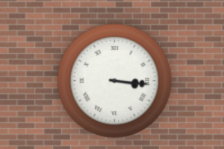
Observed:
3:16
